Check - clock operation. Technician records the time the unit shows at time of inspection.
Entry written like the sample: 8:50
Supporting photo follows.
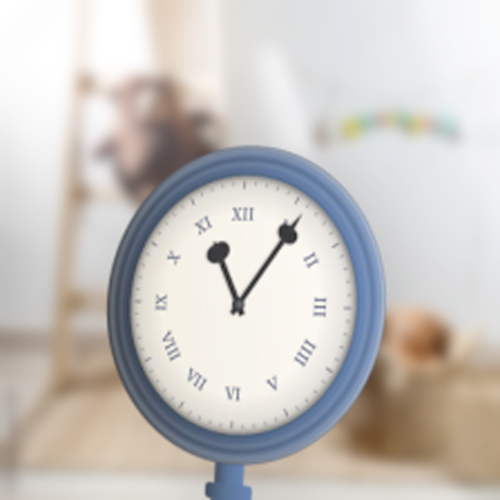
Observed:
11:06
